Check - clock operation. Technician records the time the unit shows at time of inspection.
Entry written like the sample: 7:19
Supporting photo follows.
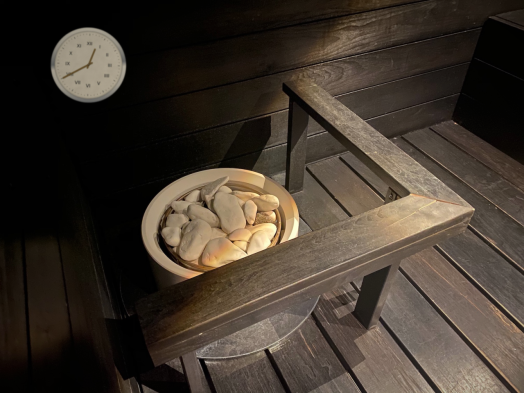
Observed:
12:40
